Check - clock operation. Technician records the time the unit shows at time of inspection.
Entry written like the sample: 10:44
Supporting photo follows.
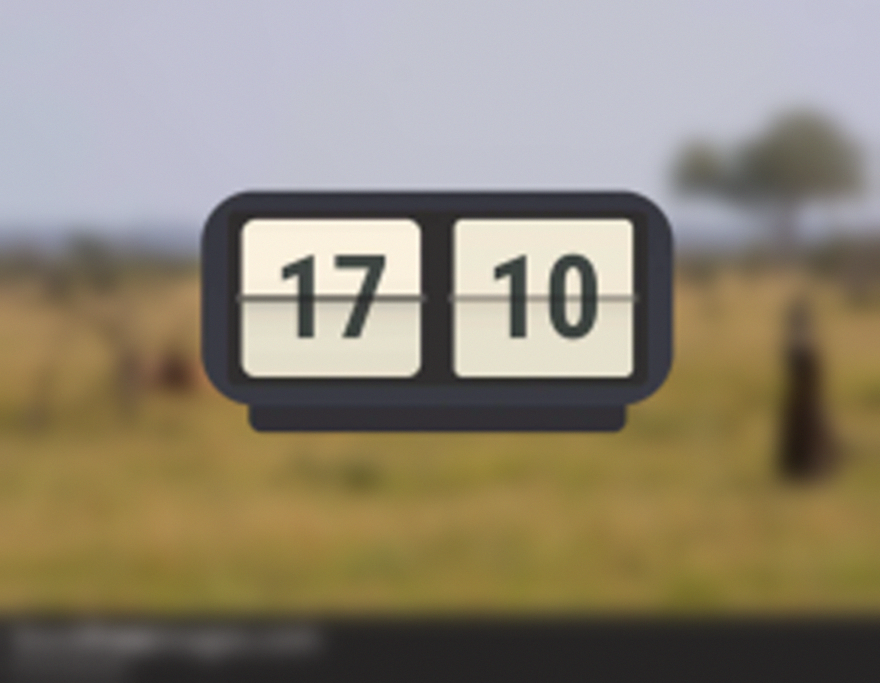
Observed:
17:10
